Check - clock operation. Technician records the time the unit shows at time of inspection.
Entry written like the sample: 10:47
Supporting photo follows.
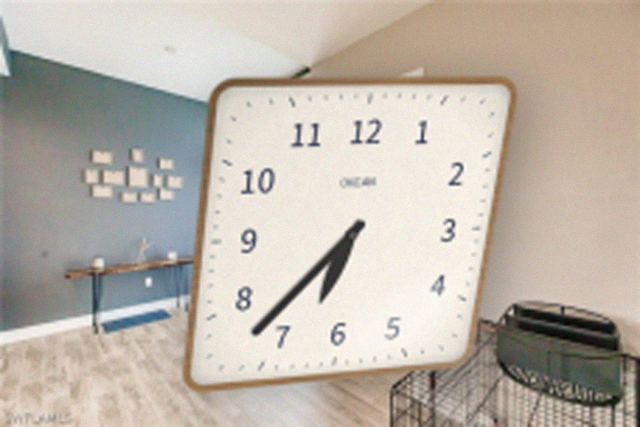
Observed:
6:37
